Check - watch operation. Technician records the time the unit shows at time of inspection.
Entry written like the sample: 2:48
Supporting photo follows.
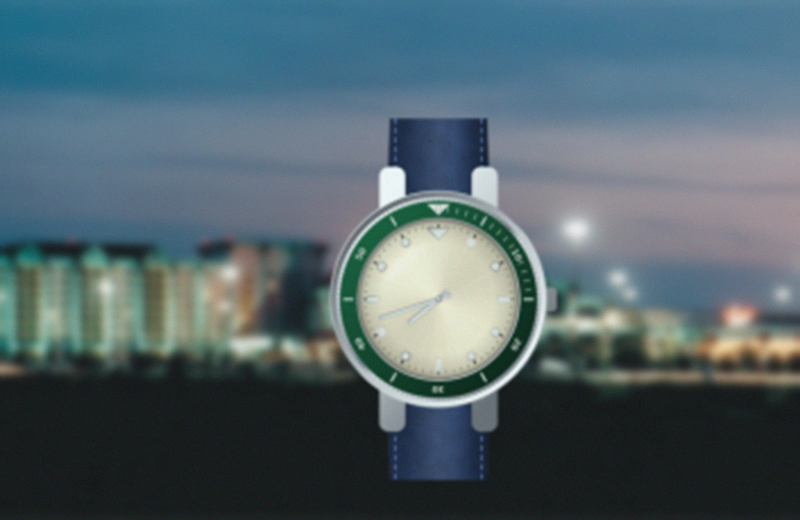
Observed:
7:42
